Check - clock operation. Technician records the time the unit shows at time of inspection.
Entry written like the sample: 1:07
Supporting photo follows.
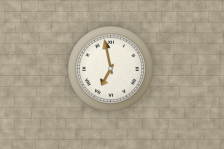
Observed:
6:58
